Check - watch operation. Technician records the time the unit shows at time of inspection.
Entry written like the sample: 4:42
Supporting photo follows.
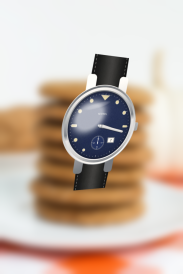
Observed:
3:17
